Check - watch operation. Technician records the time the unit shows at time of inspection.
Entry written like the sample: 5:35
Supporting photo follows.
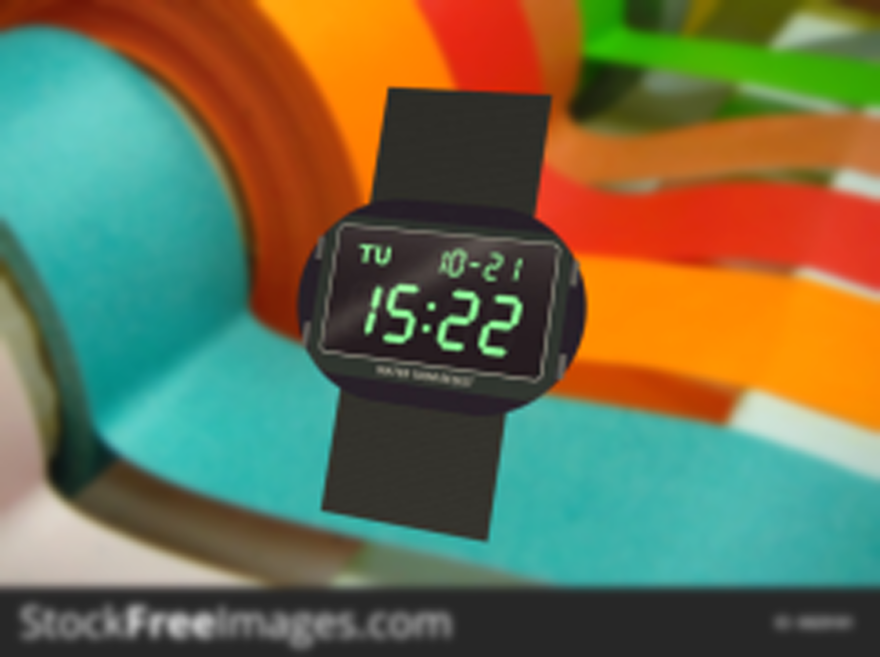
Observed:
15:22
